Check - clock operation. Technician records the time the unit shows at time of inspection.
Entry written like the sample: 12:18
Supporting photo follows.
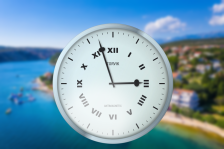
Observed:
2:57
